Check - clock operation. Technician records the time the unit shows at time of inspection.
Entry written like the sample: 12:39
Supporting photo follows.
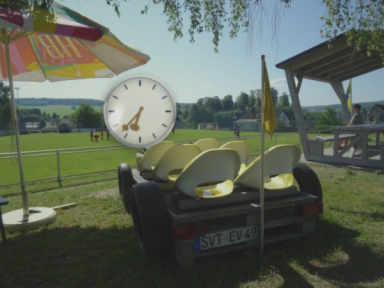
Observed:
6:37
